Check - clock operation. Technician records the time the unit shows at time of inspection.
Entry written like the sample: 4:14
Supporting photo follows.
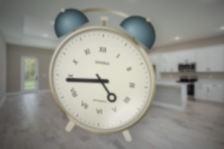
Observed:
4:44
